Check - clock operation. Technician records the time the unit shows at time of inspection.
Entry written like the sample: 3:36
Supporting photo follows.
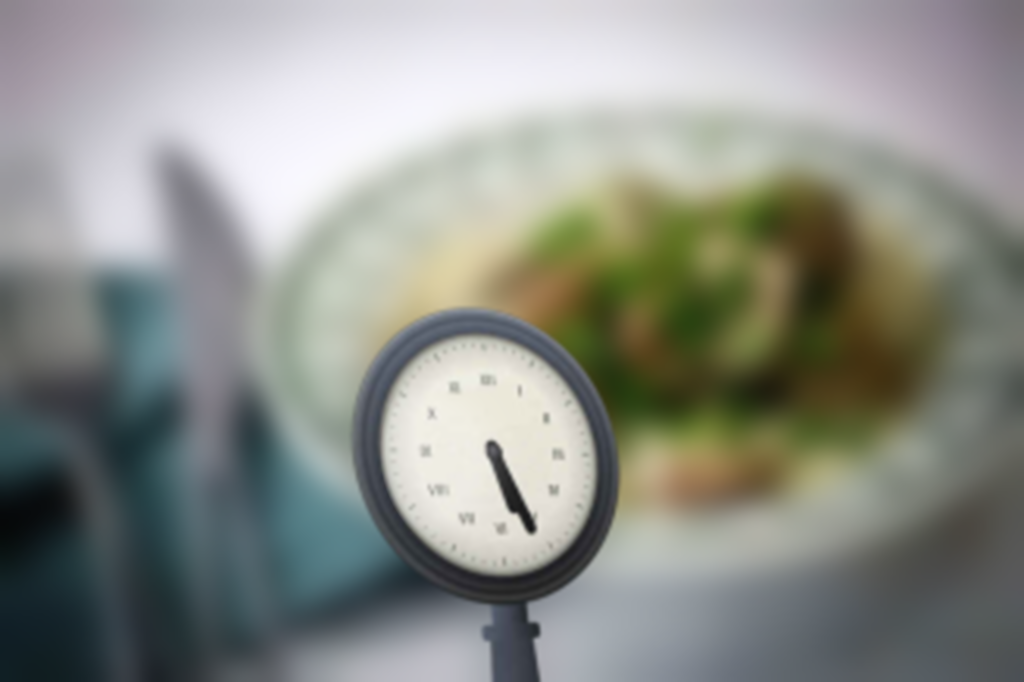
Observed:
5:26
